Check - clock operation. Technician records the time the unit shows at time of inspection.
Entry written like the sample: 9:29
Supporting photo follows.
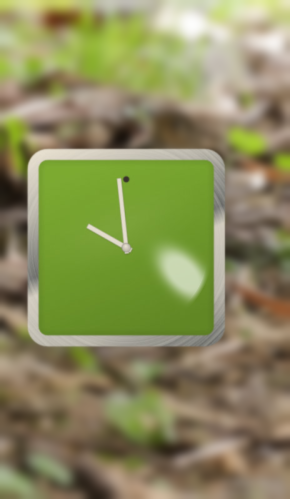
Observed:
9:59
